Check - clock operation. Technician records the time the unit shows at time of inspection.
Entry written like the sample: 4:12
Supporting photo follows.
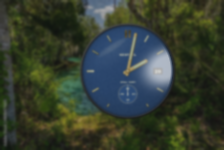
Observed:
2:02
